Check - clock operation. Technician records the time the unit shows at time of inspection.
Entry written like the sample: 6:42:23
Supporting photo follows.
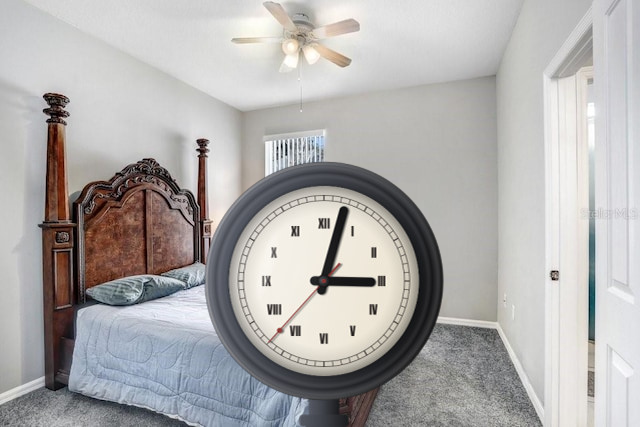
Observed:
3:02:37
